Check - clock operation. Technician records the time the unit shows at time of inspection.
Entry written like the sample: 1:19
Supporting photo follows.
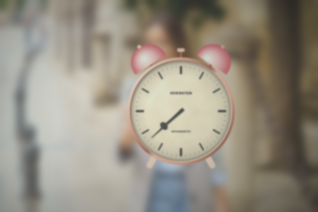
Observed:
7:38
